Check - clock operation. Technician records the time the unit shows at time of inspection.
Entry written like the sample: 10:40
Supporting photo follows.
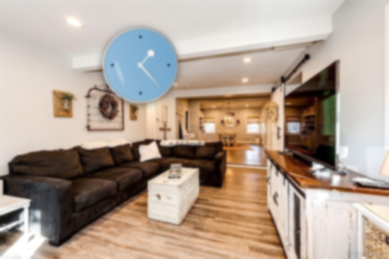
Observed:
1:23
